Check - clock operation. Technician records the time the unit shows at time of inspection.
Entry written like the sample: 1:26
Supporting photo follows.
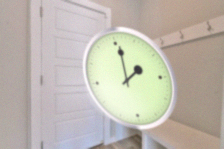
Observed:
2:01
